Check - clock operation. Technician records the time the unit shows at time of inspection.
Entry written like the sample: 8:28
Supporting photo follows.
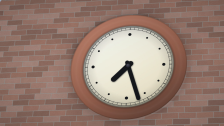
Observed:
7:27
